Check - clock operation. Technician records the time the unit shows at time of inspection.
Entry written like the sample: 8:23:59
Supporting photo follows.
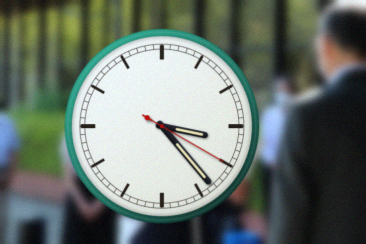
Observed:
3:23:20
